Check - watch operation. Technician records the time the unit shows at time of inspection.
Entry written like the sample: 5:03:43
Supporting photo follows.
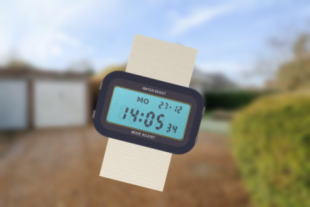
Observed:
14:05:34
